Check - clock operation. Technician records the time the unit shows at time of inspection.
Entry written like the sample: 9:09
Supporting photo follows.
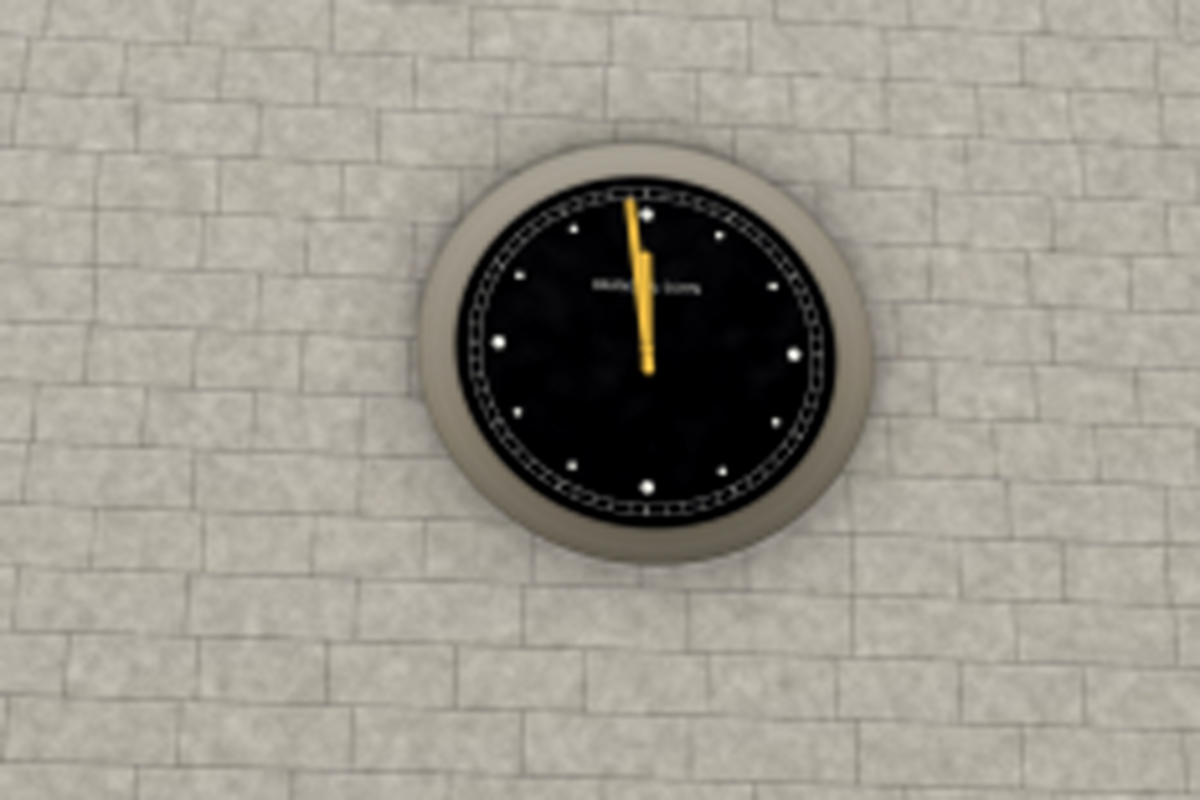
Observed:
11:59
